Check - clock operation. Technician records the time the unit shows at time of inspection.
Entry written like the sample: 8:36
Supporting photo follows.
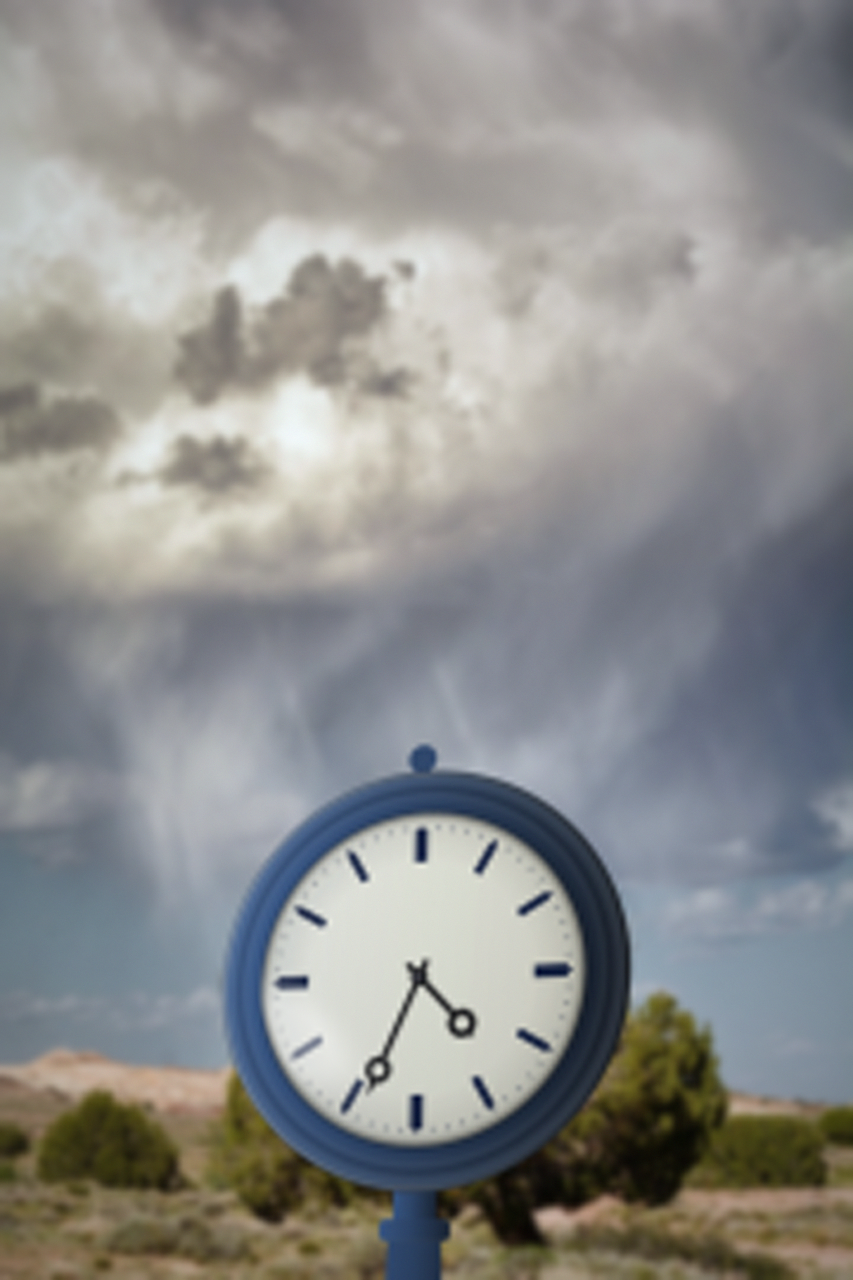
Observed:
4:34
